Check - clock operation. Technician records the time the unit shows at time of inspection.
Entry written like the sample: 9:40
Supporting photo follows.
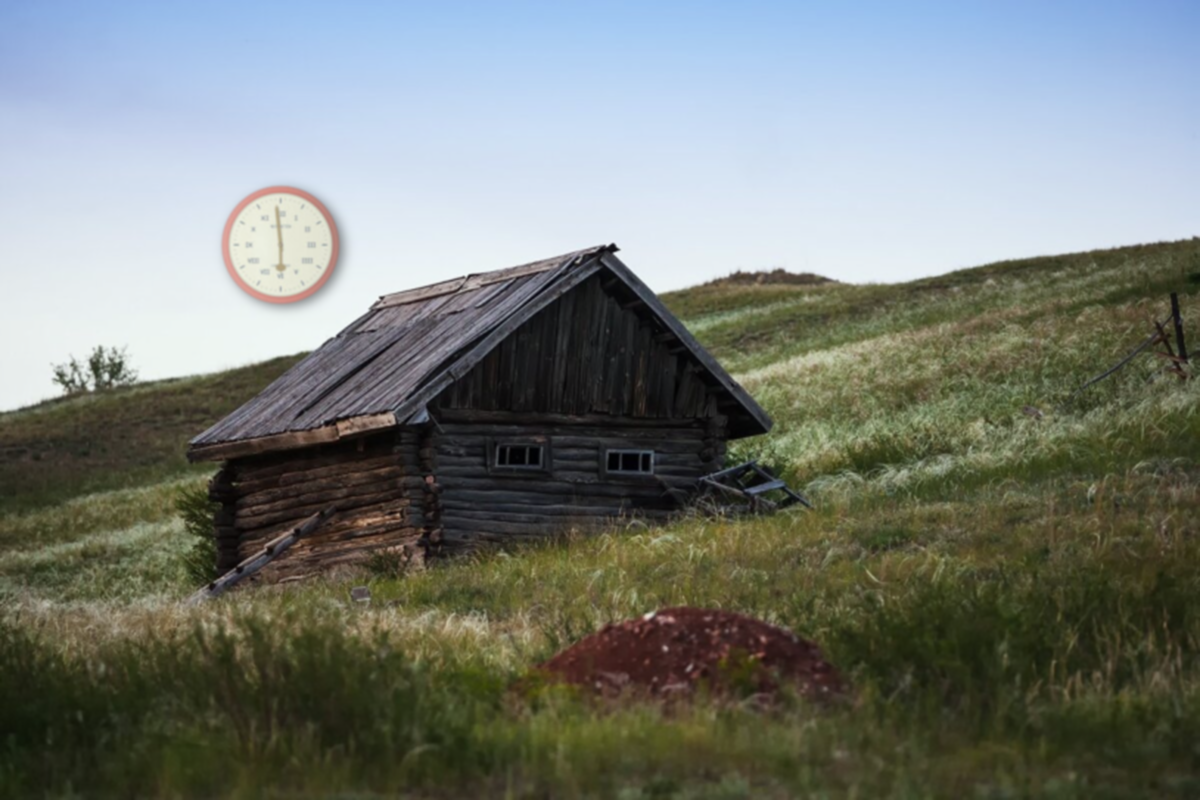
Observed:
5:59
